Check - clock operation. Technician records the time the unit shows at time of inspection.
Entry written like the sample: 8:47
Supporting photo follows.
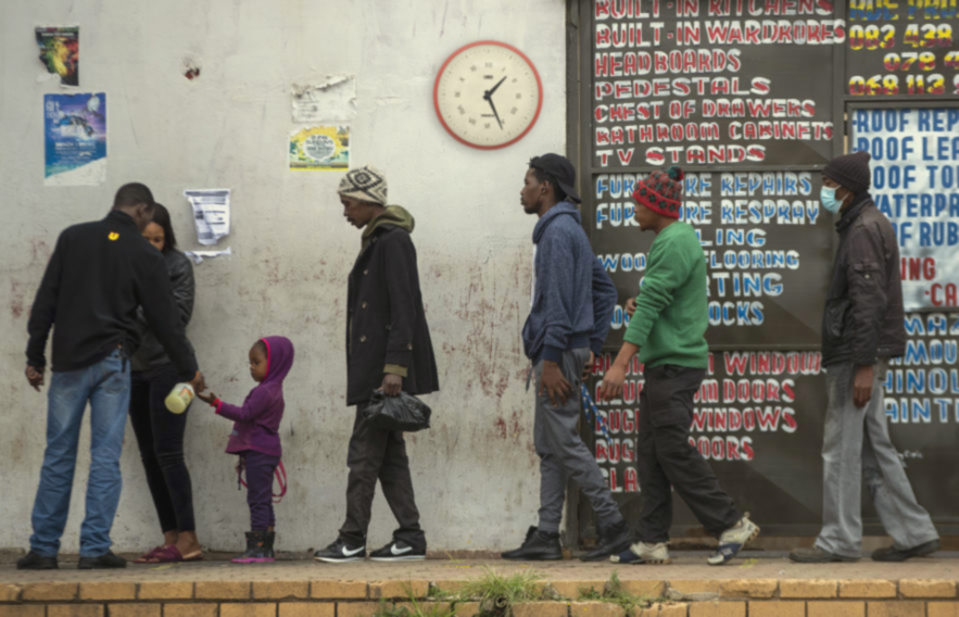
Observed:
1:26
